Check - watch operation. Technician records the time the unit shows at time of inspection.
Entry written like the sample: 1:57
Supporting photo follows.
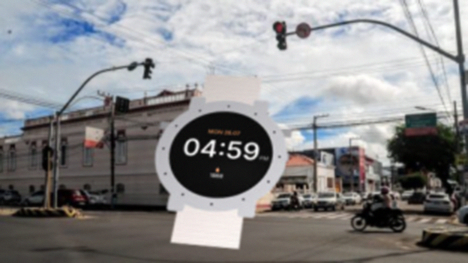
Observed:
4:59
